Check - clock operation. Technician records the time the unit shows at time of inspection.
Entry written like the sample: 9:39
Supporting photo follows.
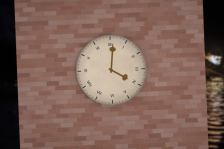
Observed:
4:01
